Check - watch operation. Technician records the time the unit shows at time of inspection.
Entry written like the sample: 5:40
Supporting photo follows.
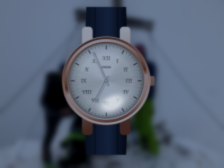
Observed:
6:56
